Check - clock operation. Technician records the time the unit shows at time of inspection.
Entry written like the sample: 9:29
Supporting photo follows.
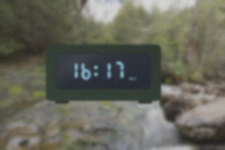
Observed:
16:17
